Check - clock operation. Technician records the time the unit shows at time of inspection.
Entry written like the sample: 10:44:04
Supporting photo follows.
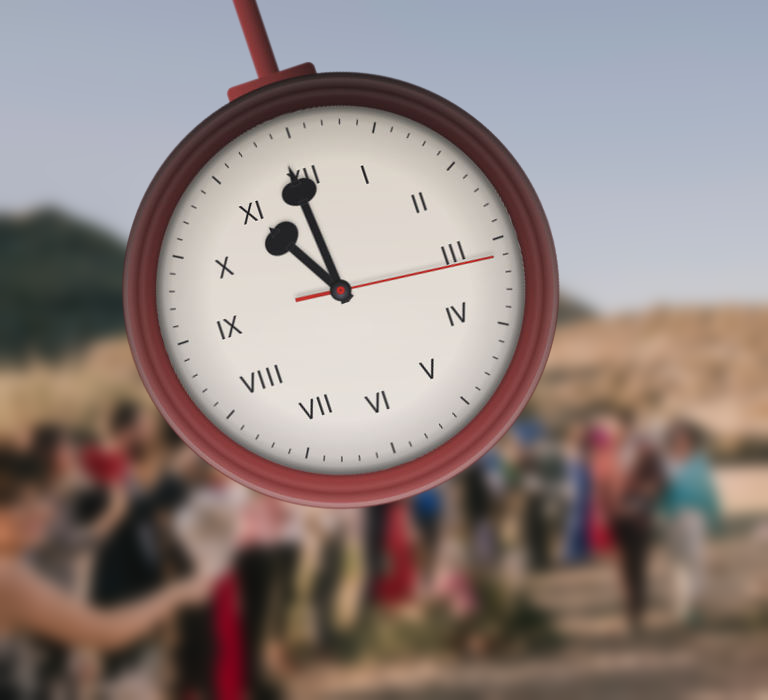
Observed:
10:59:16
